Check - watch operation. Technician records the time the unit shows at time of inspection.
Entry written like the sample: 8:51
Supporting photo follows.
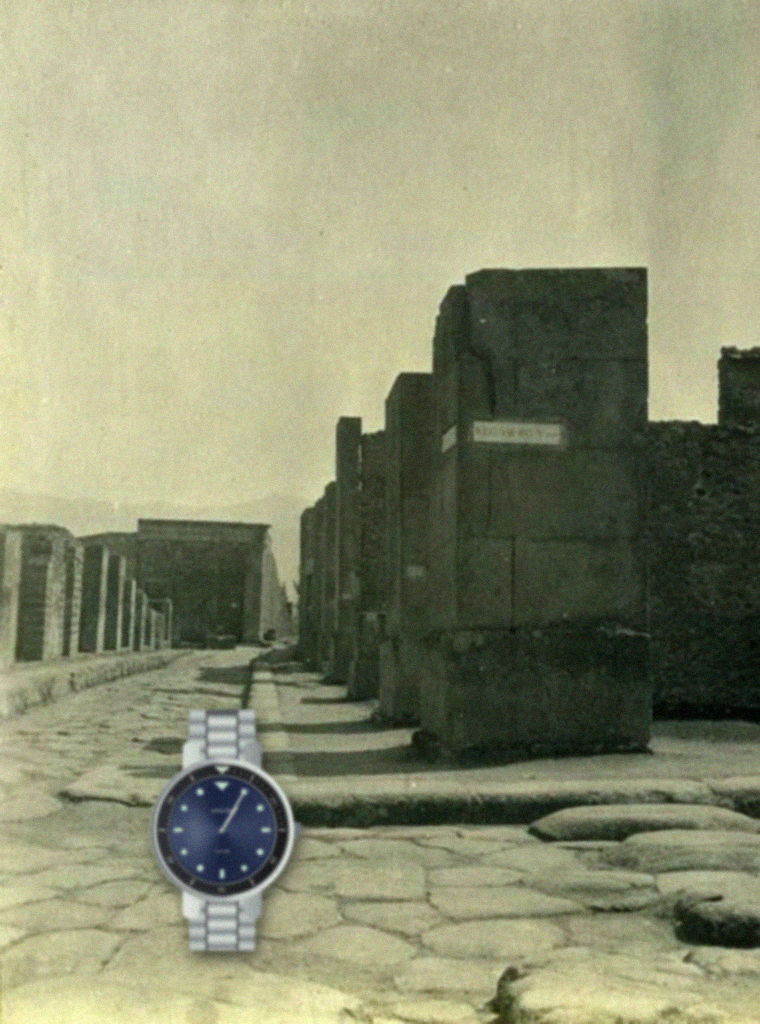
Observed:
1:05
